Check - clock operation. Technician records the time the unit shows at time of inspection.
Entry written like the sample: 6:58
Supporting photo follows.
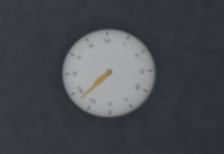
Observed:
7:38
